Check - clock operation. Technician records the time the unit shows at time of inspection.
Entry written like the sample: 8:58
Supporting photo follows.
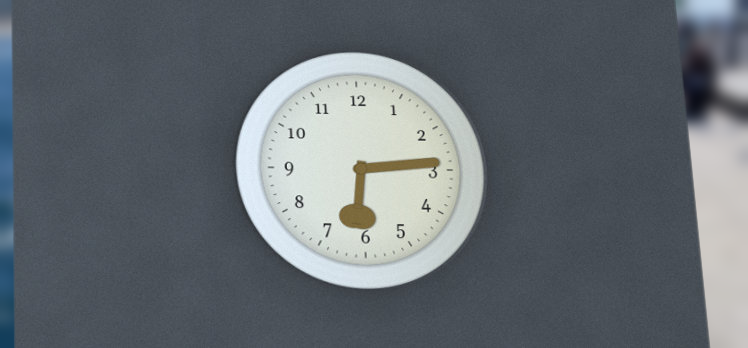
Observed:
6:14
